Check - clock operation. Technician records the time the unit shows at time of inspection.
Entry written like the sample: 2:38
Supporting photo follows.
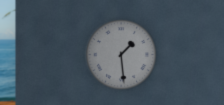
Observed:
1:29
